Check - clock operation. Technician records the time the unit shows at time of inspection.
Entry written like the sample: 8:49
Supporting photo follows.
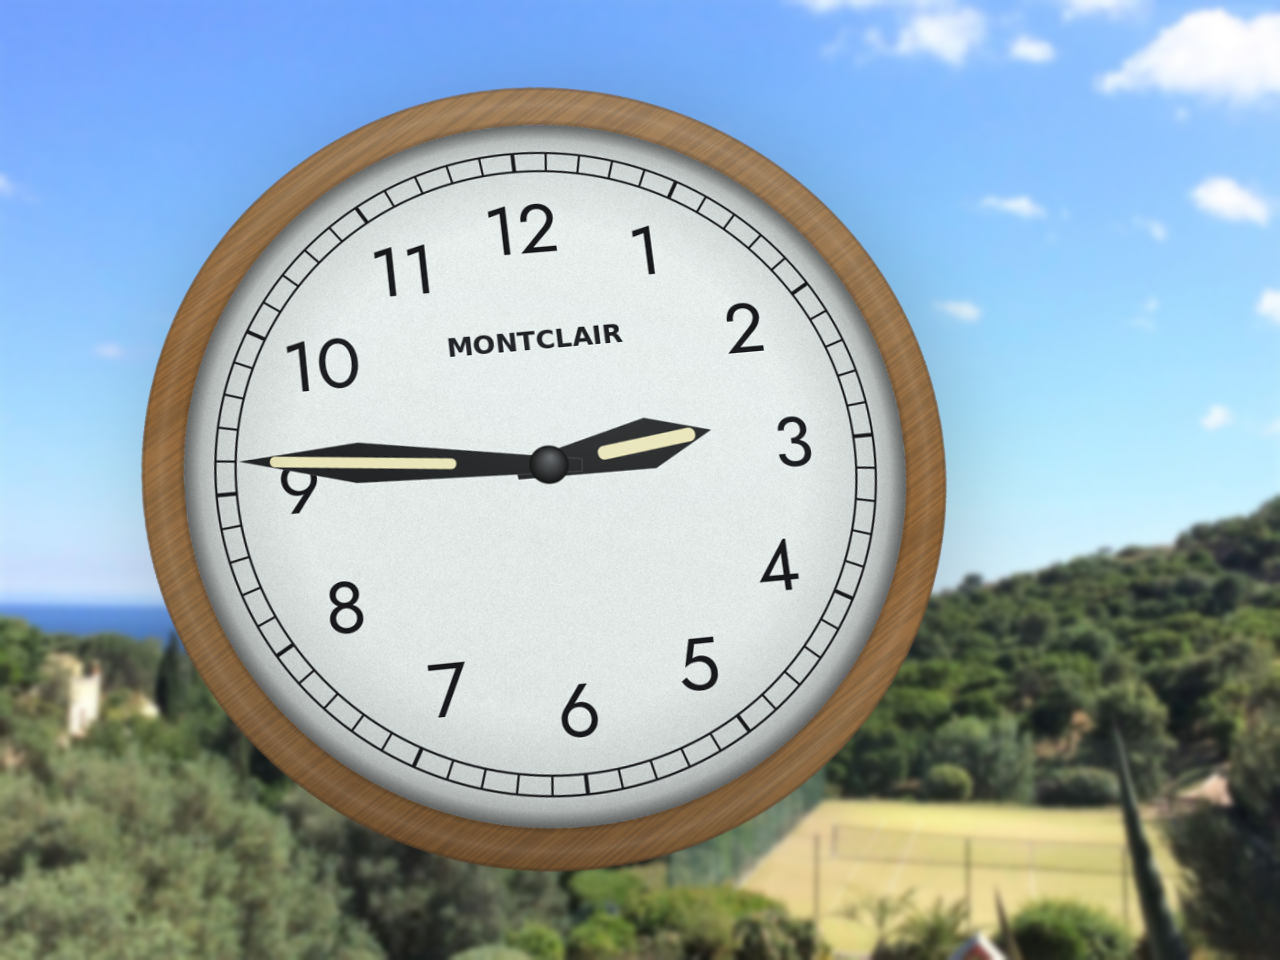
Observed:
2:46
